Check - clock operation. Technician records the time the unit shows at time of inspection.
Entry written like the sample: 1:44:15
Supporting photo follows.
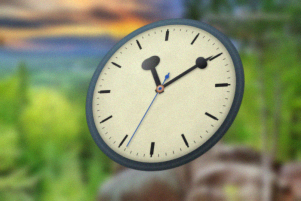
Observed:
11:09:34
